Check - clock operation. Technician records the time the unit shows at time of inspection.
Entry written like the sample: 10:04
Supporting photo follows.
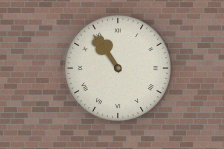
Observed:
10:54
